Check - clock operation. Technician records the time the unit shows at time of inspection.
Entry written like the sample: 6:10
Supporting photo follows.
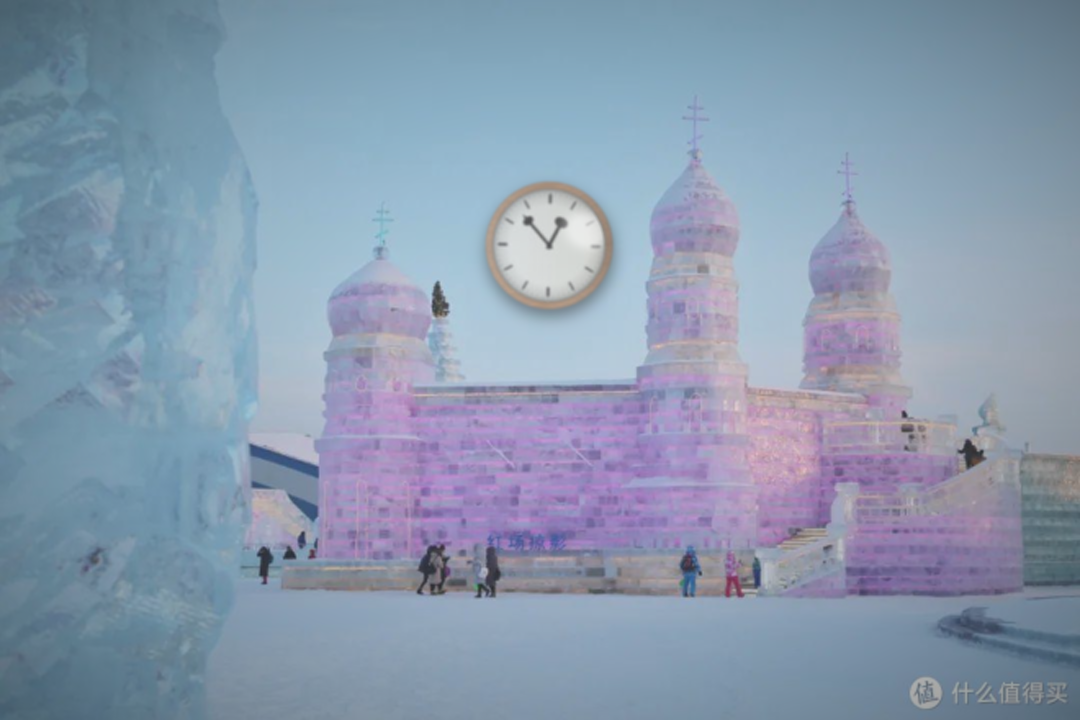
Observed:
12:53
